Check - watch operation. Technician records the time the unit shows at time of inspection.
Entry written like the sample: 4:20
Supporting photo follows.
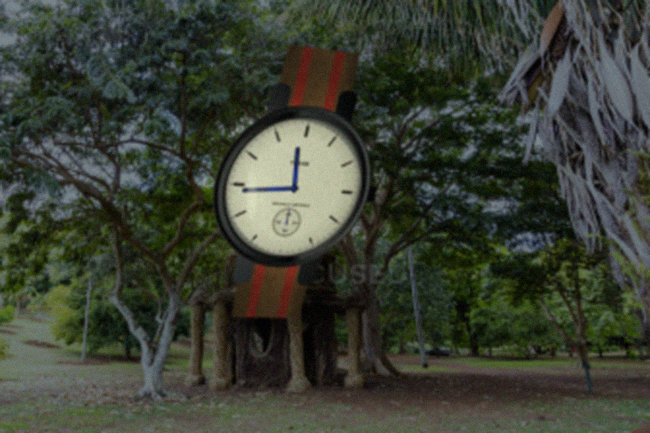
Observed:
11:44
